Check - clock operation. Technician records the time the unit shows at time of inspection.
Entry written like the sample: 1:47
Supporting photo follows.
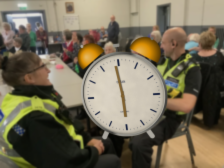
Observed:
5:59
